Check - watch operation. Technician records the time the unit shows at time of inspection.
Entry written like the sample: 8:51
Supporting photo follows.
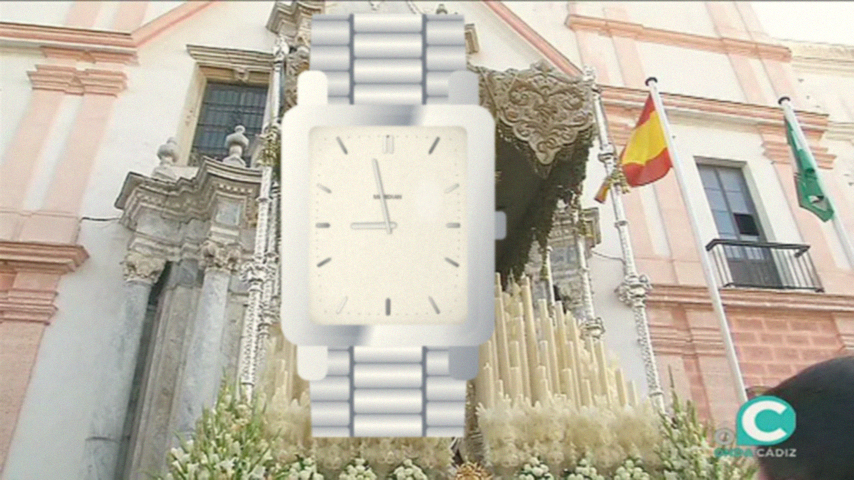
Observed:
8:58
